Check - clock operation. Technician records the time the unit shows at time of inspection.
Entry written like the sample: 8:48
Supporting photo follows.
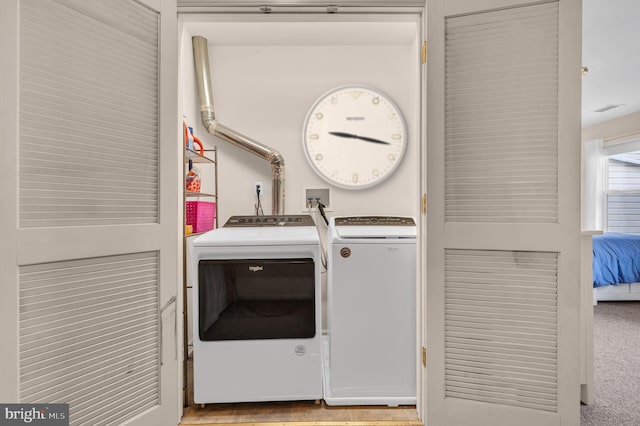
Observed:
9:17
